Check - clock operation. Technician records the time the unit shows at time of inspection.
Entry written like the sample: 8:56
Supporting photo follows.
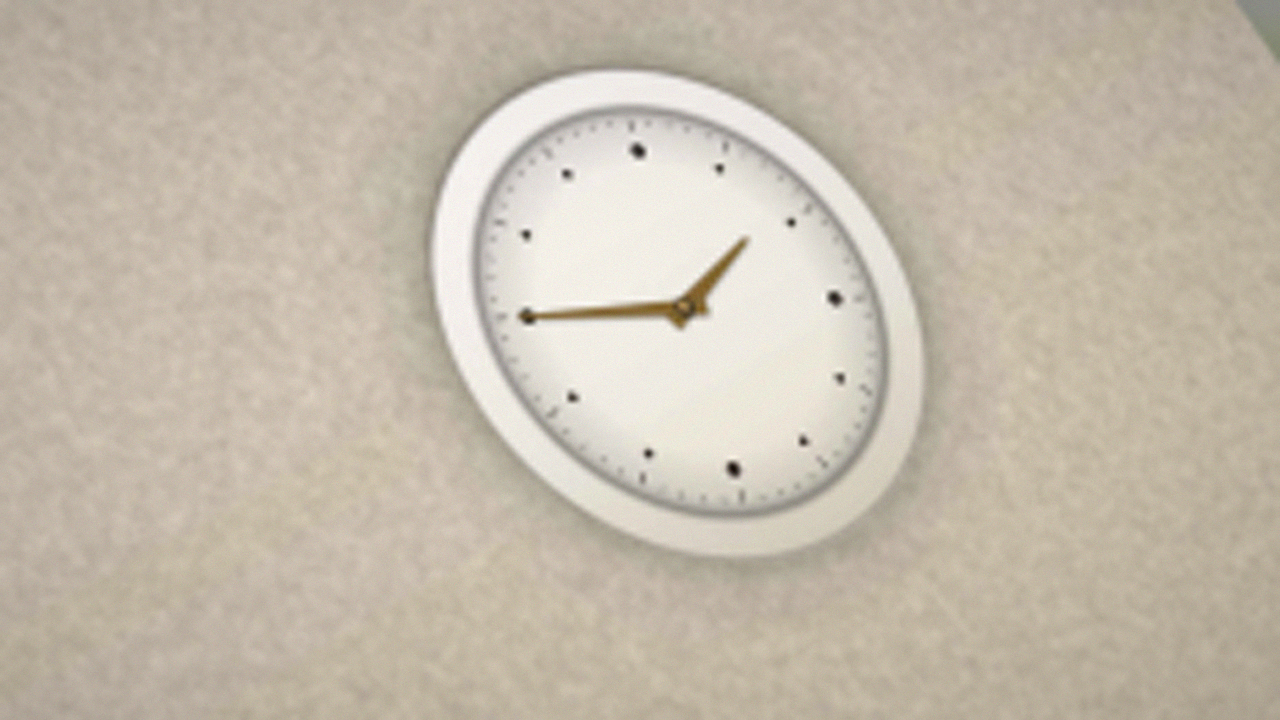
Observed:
1:45
